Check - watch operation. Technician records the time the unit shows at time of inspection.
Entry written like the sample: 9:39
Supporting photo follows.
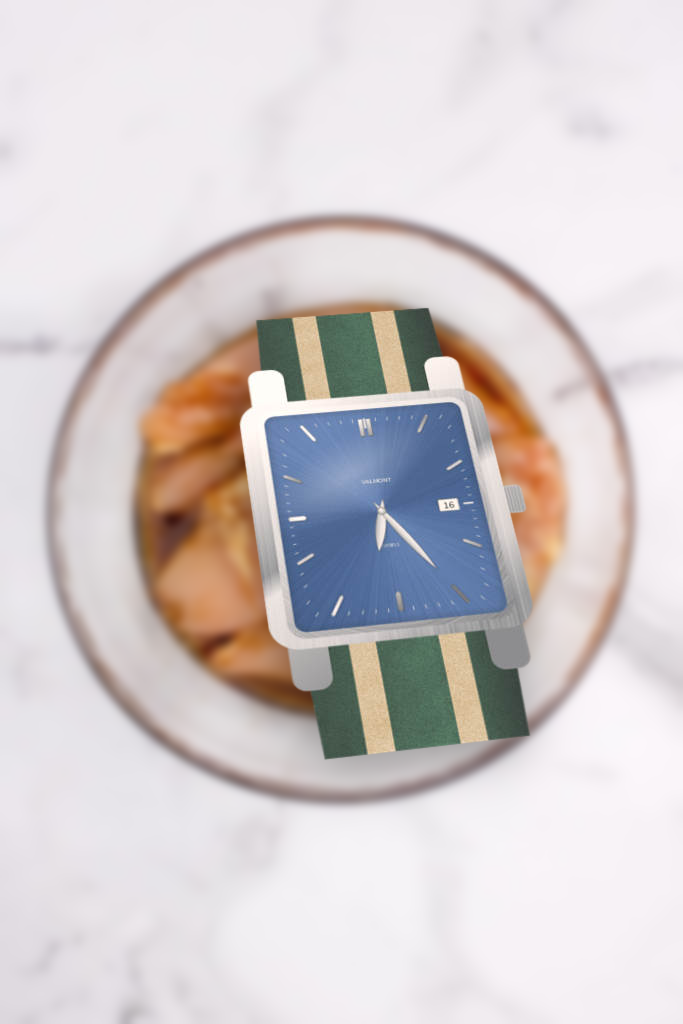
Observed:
6:25
